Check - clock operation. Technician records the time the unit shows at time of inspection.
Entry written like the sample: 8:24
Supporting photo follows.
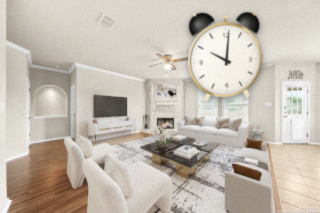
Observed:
10:01
